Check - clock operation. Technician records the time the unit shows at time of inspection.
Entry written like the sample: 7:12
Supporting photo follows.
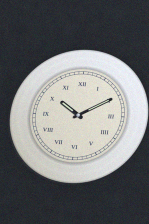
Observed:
10:10
